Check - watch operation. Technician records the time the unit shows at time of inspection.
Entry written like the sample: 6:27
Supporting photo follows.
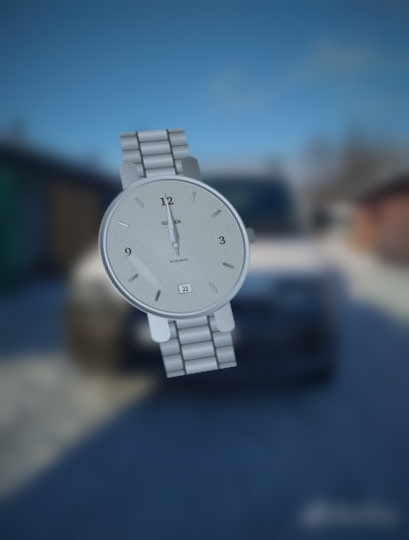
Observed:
12:00
